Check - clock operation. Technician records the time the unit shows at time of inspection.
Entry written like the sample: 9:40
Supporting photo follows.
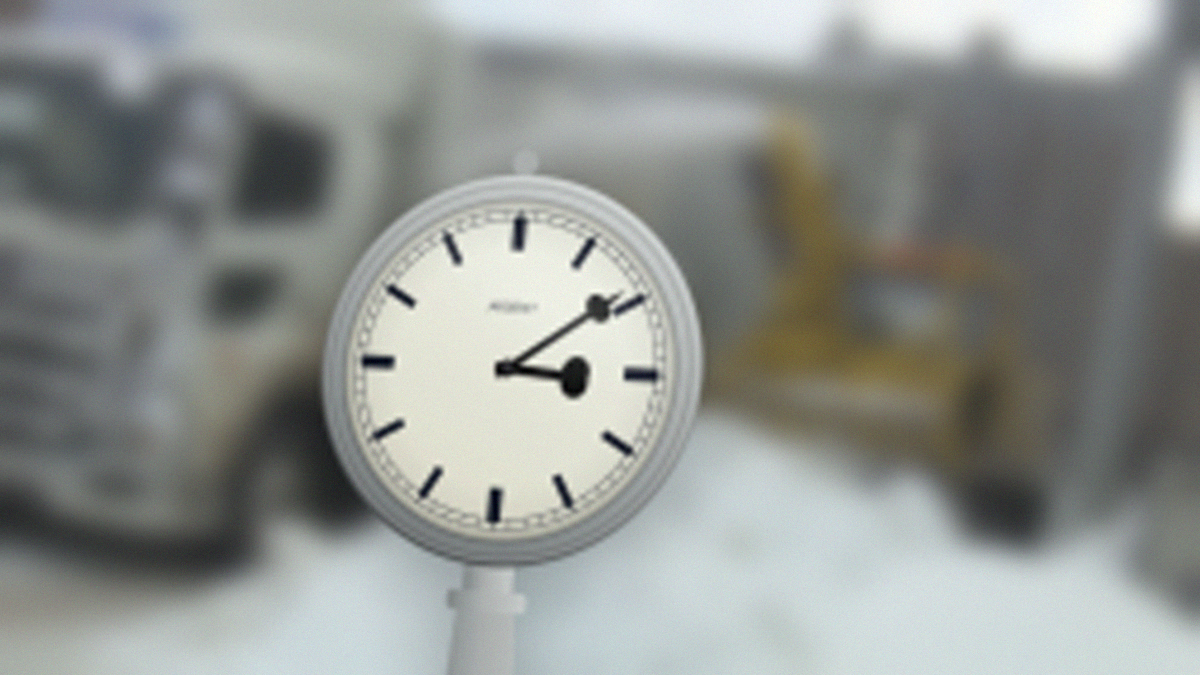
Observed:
3:09
